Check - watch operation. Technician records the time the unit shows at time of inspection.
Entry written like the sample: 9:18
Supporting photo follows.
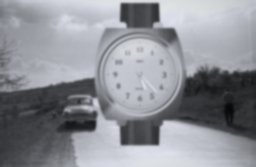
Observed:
5:23
